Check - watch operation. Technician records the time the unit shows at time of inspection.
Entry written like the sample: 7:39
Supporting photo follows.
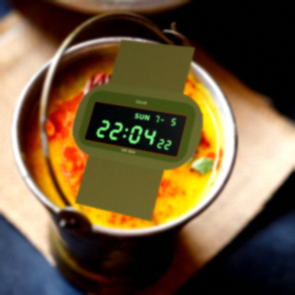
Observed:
22:04
